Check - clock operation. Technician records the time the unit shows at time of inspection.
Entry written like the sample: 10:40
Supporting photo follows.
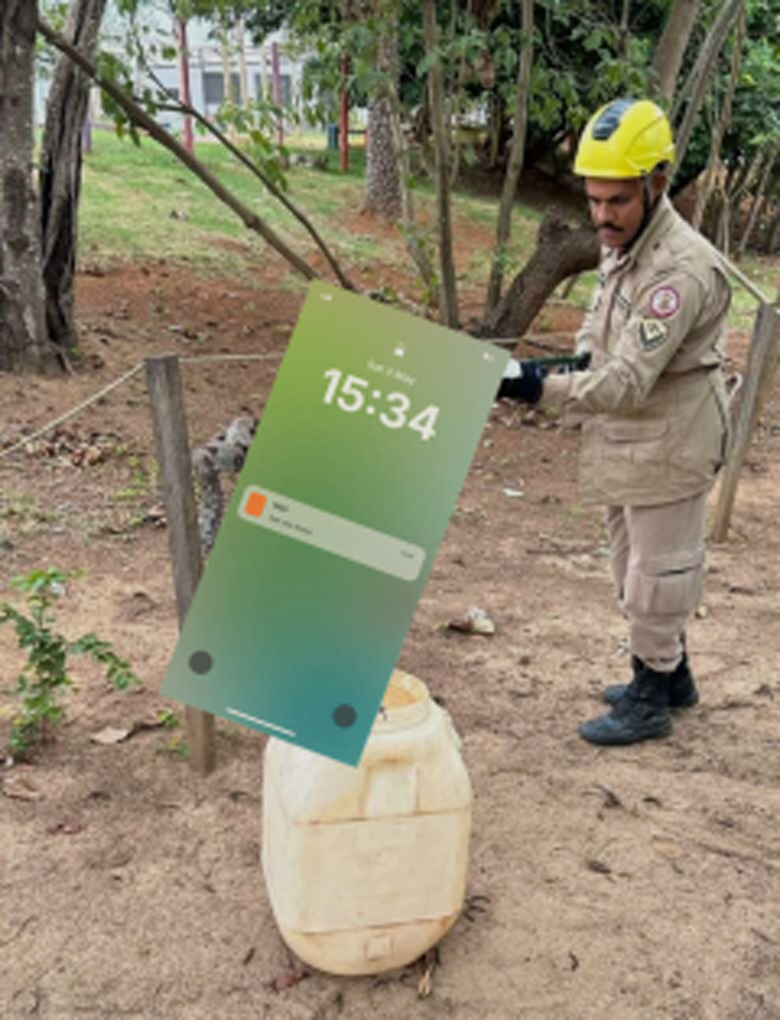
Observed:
15:34
